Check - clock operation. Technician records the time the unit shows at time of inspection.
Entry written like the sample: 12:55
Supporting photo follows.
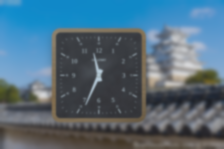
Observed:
11:34
